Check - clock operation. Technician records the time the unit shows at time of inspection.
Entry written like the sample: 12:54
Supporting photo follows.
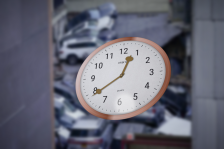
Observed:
12:39
